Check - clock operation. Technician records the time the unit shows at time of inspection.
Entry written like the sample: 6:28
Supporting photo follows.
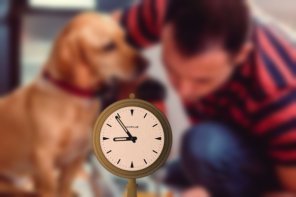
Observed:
8:54
